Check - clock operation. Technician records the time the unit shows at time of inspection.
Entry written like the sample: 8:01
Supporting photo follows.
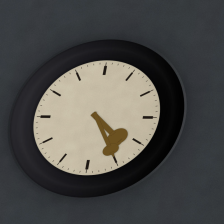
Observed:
4:25
